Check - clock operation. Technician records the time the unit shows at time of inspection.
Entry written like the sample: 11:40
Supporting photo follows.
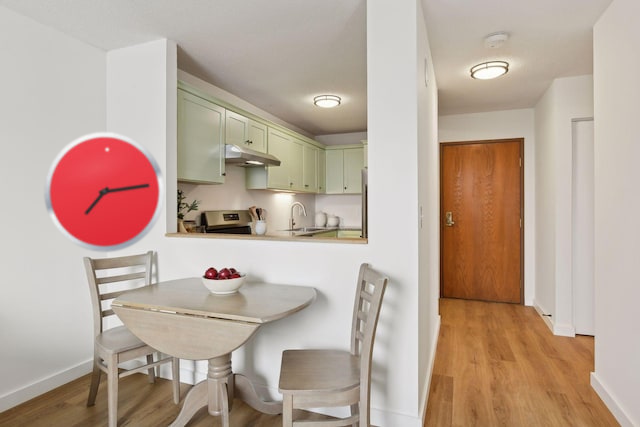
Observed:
7:13
